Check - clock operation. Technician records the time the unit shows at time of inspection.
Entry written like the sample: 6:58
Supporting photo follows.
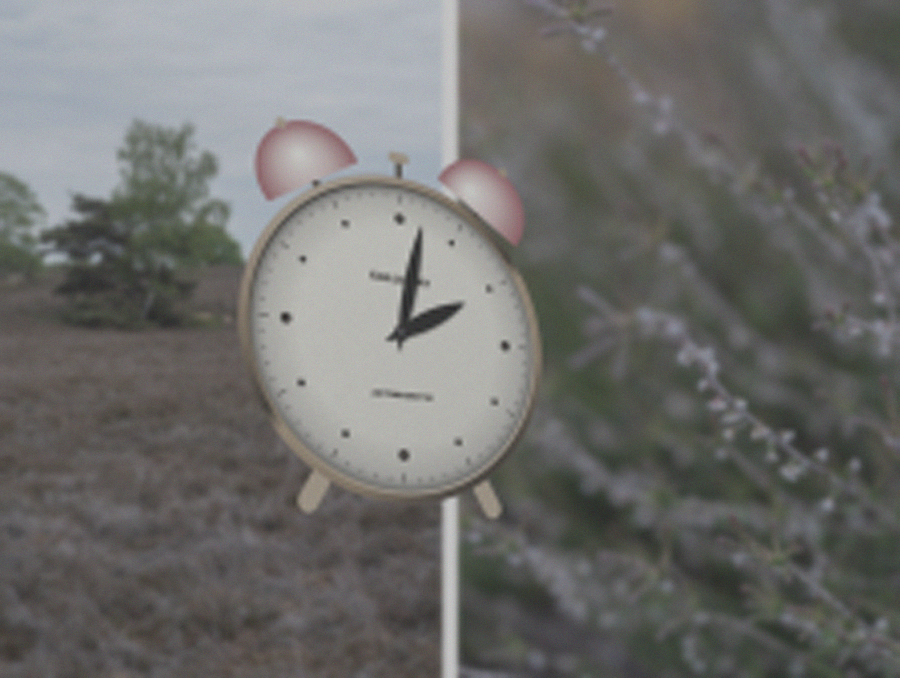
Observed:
2:02
